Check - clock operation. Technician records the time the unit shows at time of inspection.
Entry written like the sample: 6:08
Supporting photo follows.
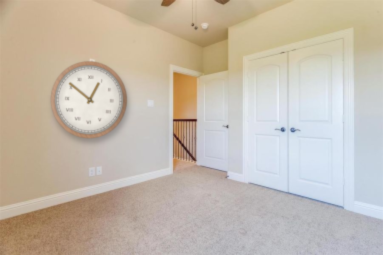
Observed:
12:51
